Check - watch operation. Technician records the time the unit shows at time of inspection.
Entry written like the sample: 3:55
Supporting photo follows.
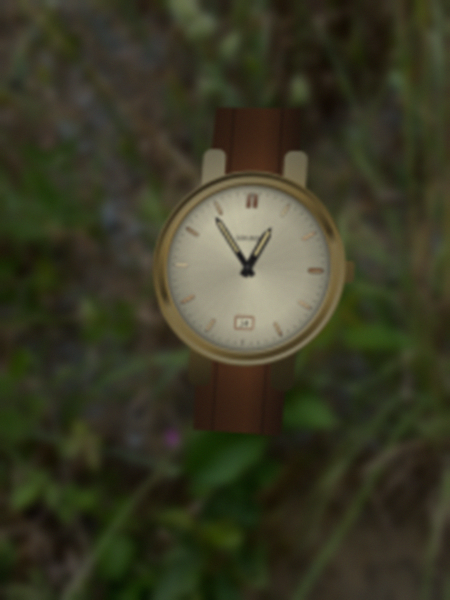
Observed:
12:54
